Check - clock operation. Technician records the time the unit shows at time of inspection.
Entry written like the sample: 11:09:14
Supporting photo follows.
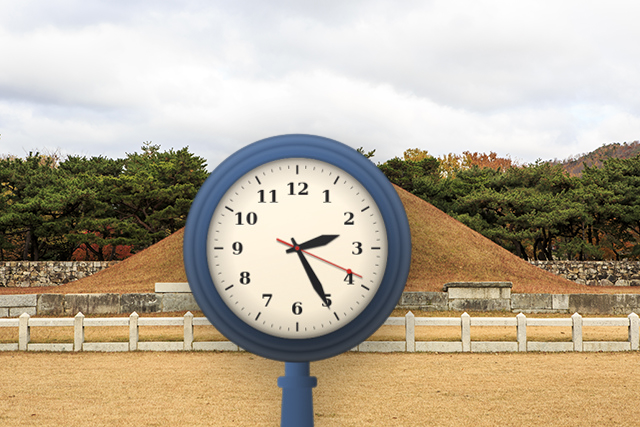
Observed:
2:25:19
